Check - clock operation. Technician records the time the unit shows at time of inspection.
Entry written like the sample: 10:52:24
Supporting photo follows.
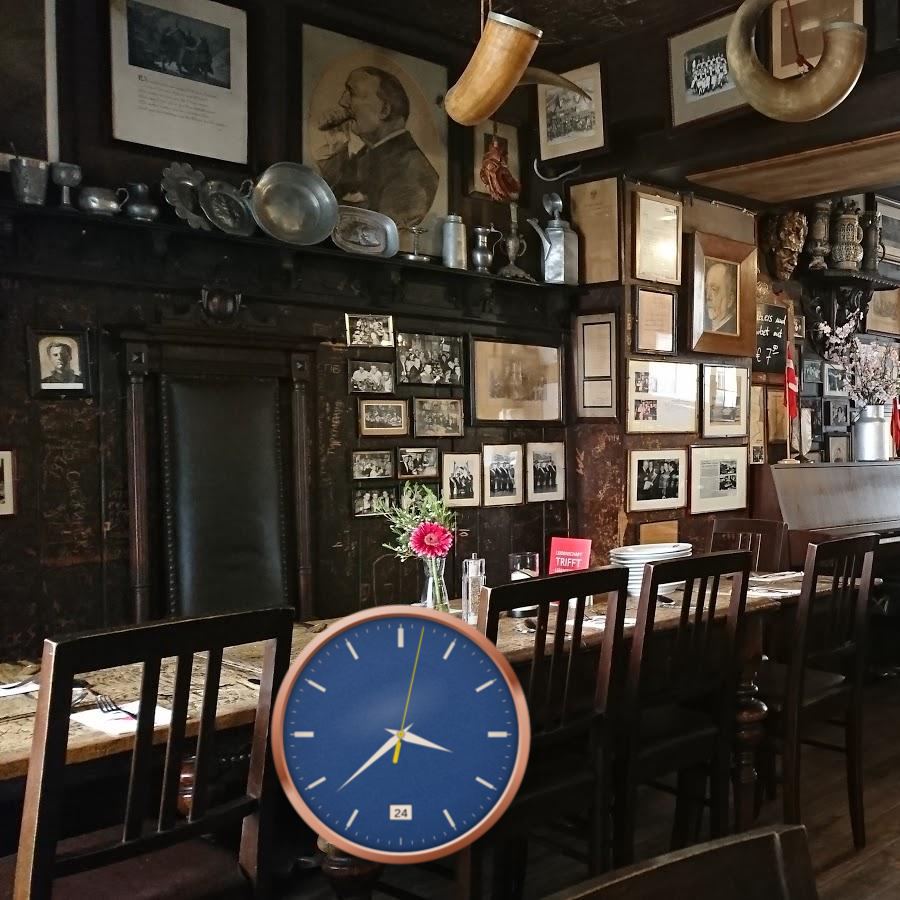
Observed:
3:38:02
